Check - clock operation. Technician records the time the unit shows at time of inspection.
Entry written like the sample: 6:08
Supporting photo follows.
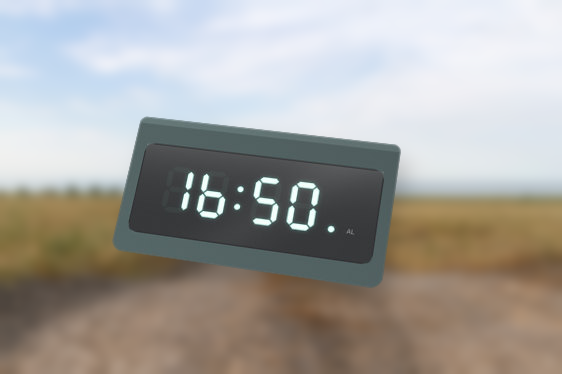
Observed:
16:50
